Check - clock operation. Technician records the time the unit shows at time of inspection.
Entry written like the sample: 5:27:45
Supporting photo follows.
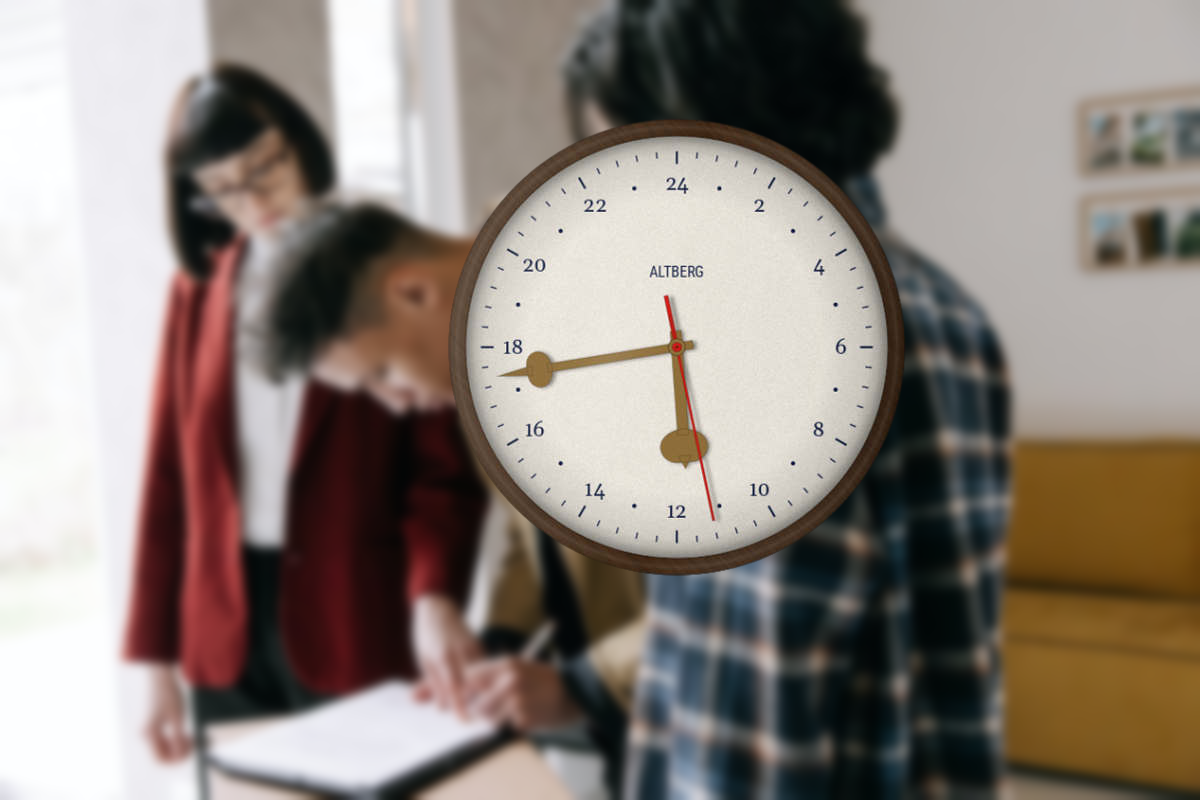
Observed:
11:43:28
